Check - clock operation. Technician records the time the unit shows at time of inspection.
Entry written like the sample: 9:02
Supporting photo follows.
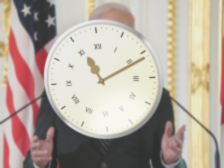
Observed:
11:11
